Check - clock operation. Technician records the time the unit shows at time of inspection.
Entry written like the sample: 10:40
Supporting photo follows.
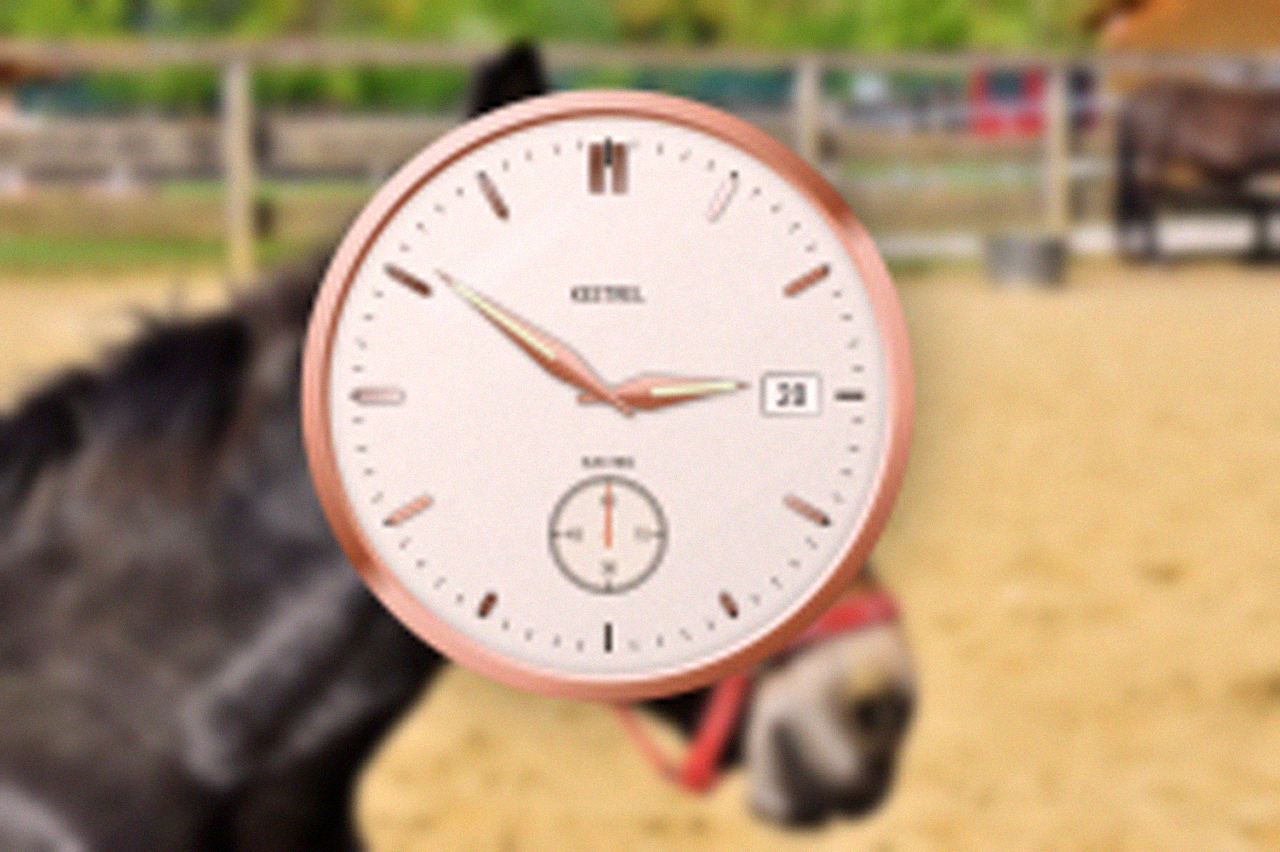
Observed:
2:51
